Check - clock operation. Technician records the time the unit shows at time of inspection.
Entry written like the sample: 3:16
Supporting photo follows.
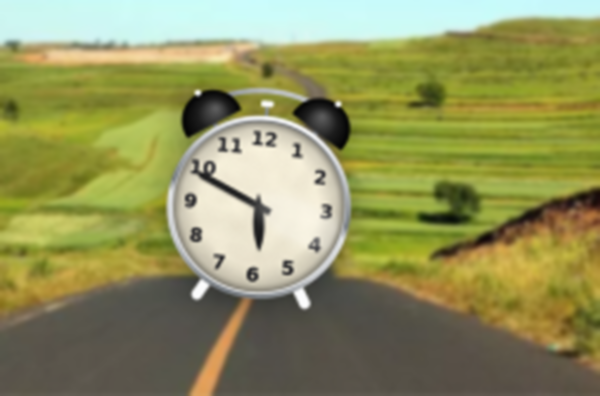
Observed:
5:49
